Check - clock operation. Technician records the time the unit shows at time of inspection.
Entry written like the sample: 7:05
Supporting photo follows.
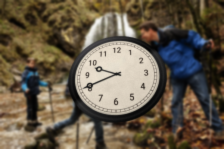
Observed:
9:41
